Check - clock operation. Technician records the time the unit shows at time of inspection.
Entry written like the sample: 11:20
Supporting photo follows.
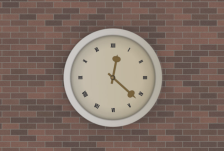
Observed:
12:22
